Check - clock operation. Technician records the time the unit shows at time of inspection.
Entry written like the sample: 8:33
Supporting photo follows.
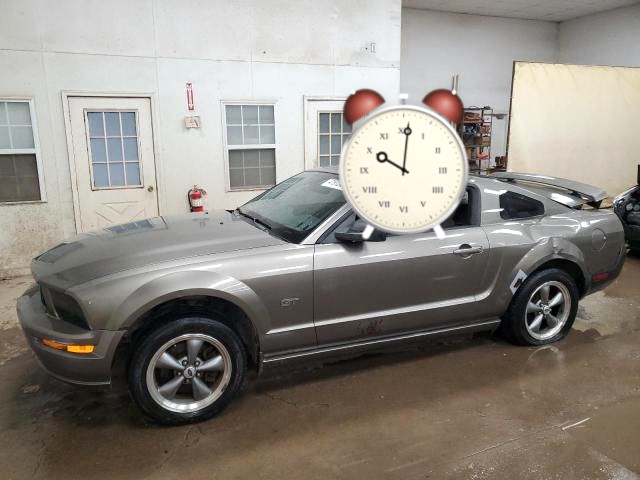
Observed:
10:01
